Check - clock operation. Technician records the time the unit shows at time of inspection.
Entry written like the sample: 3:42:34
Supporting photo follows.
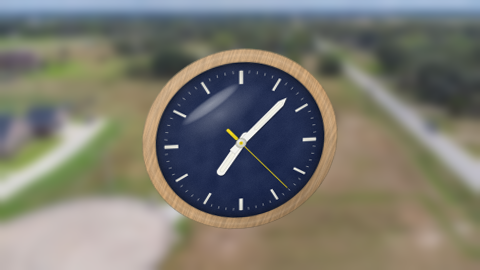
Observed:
7:07:23
